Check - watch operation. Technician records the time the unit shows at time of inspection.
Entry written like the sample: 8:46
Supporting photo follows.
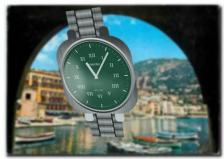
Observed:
11:06
